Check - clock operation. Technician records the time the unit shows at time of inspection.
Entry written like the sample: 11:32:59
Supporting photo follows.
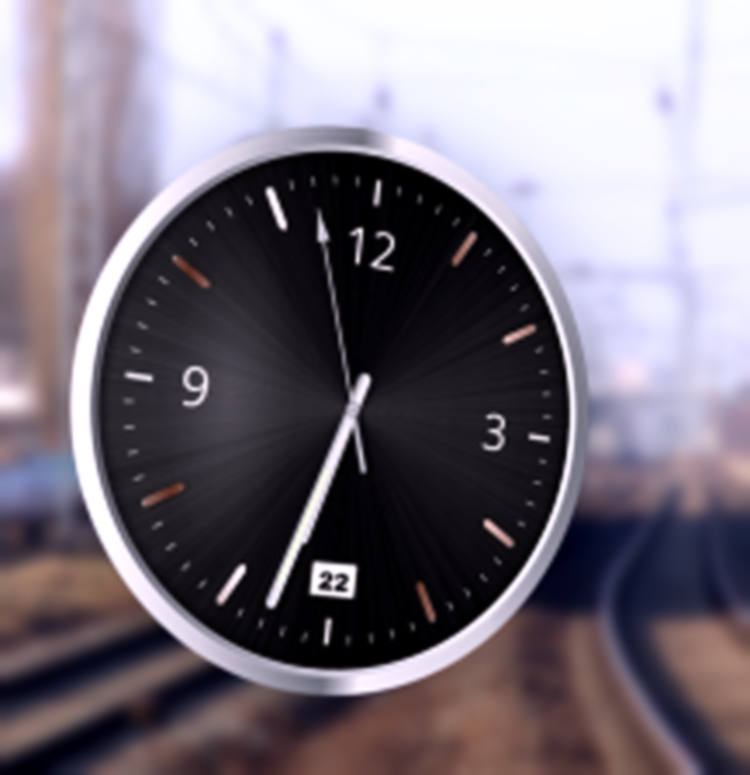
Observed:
6:32:57
